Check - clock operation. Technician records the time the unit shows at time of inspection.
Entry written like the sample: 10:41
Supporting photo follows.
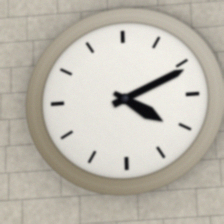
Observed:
4:11
